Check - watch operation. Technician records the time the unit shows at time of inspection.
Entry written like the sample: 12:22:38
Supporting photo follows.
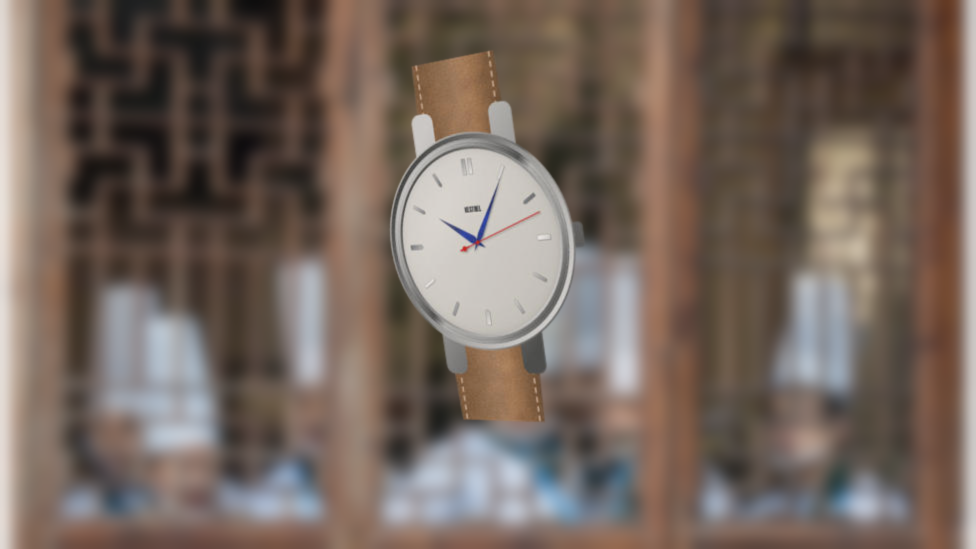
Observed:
10:05:12
